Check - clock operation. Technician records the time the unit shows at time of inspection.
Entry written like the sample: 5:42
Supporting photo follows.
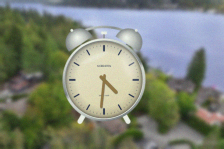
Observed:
4:31
